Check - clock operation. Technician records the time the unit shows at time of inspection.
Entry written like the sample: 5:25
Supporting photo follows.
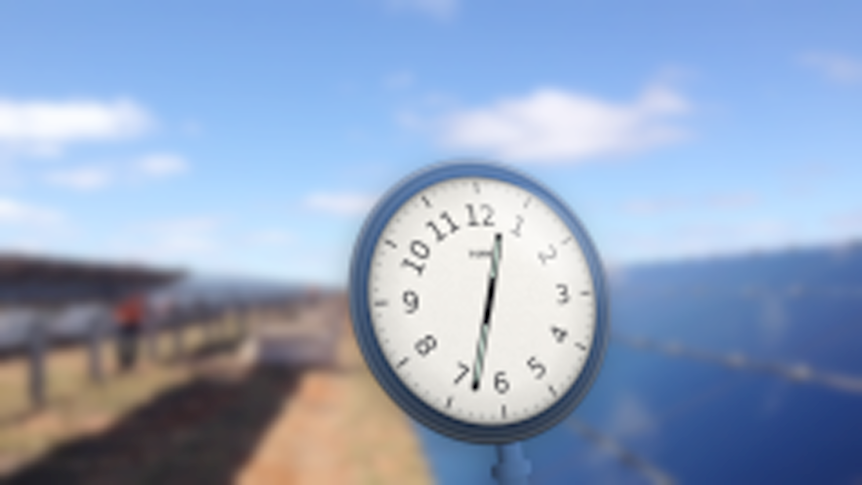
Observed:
12:33
